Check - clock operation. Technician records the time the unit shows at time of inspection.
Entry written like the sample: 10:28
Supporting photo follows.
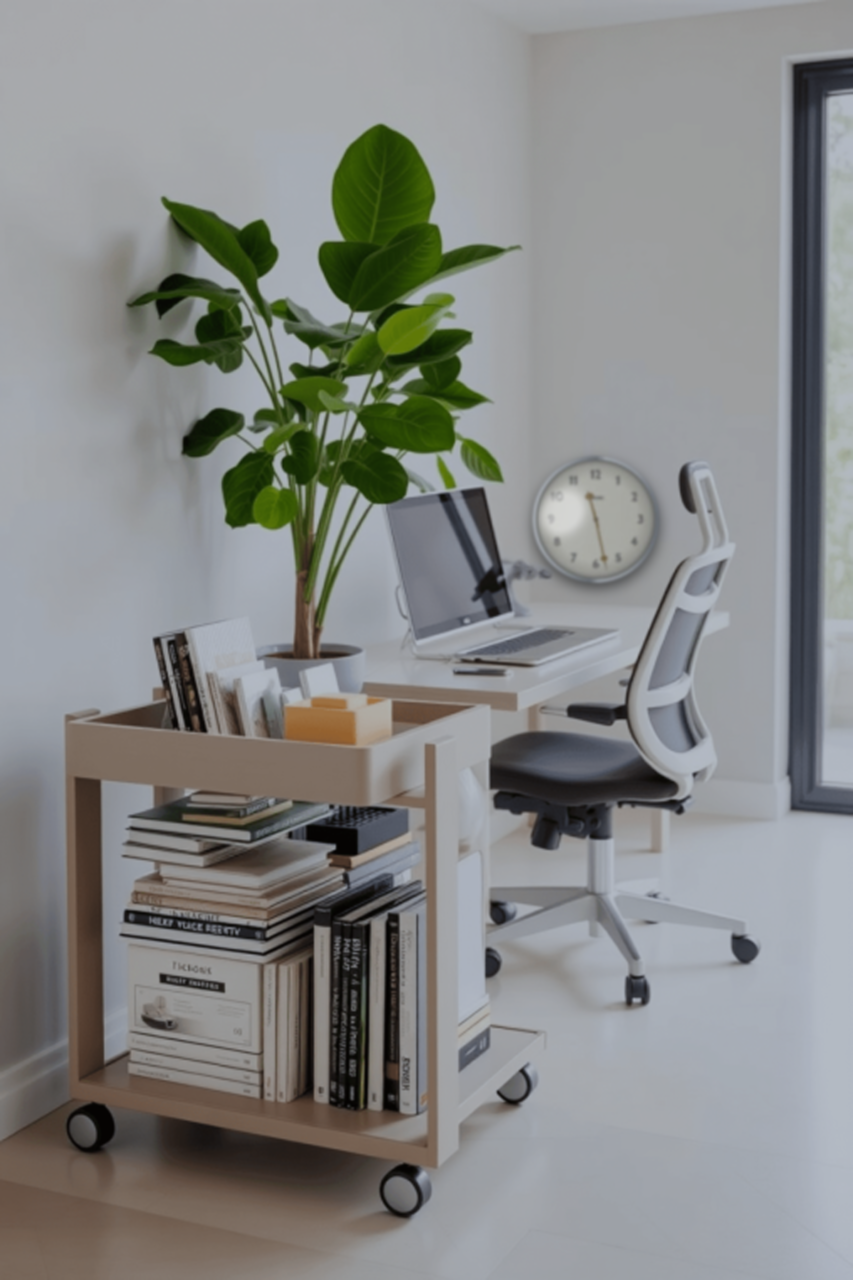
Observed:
11:28
